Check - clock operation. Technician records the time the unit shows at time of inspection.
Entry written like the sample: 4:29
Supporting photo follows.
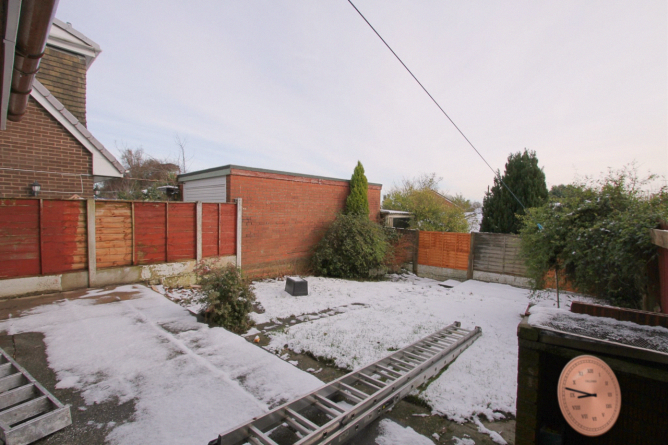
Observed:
8:47
